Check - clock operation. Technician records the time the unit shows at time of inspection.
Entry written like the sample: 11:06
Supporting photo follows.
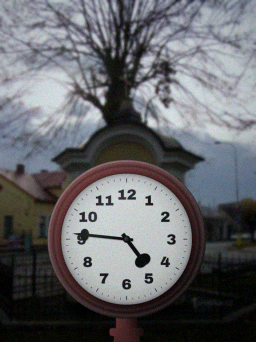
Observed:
4:46
